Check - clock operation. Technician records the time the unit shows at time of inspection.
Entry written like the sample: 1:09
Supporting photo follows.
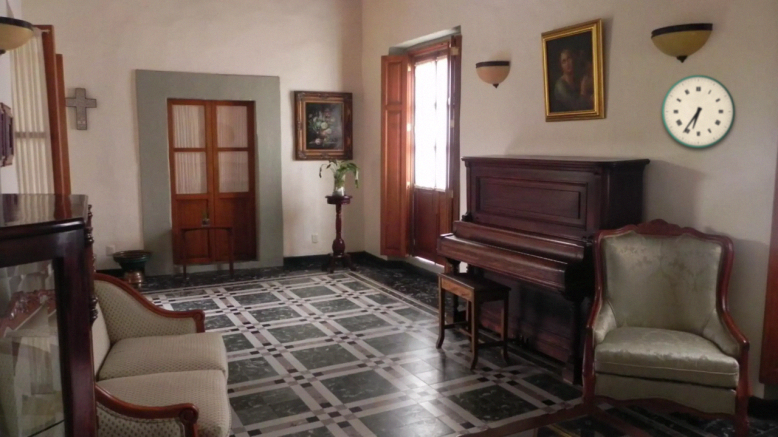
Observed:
6:36
